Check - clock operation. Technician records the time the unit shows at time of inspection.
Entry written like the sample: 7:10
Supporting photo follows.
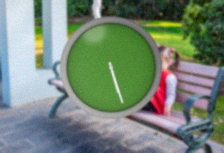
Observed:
5:27
